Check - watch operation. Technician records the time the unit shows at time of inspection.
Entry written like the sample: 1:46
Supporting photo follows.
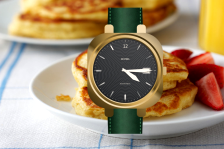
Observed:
4:15
